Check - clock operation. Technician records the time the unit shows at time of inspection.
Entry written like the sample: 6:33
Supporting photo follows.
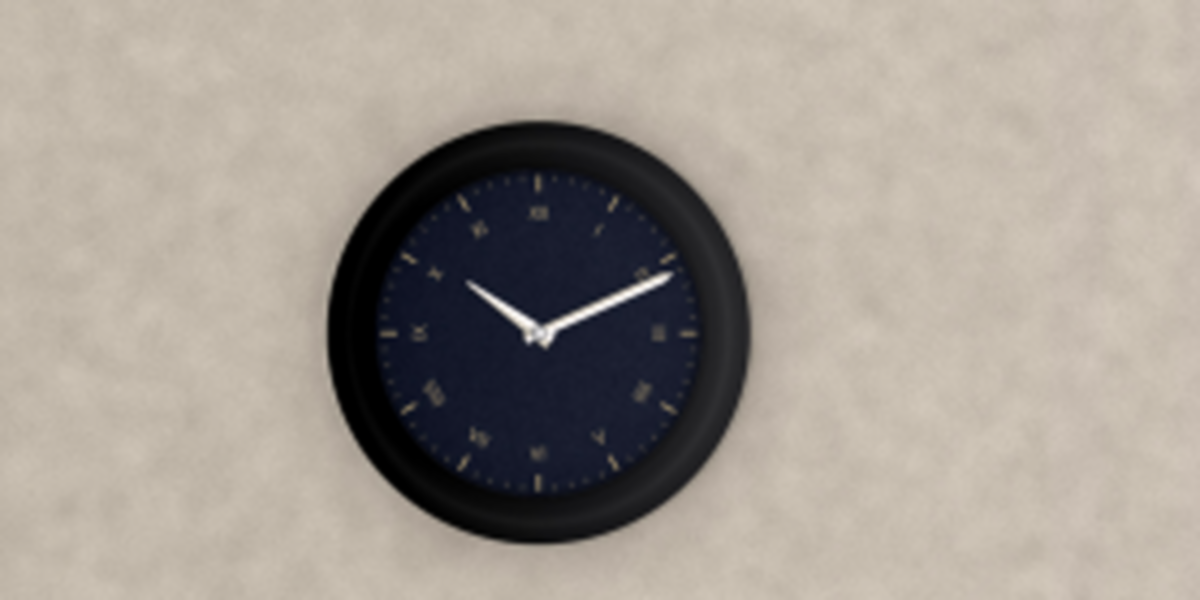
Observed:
10:11
